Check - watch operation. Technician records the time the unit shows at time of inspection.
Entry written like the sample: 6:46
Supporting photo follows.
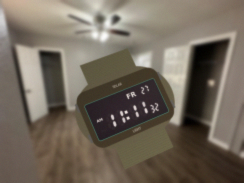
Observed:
11:11
